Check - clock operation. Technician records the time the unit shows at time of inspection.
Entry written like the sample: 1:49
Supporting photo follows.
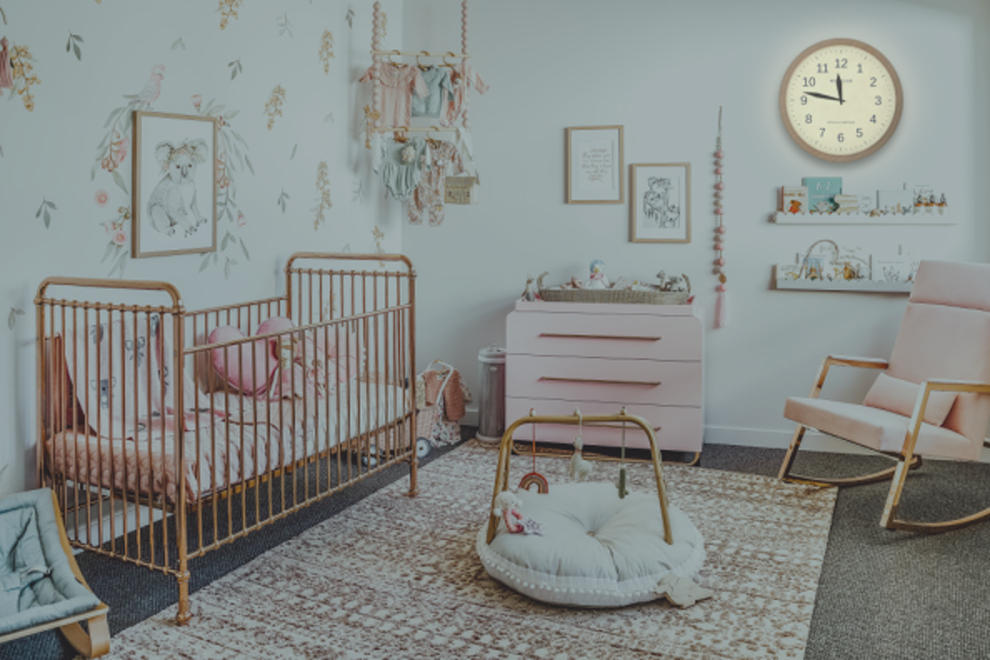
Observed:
11:47
